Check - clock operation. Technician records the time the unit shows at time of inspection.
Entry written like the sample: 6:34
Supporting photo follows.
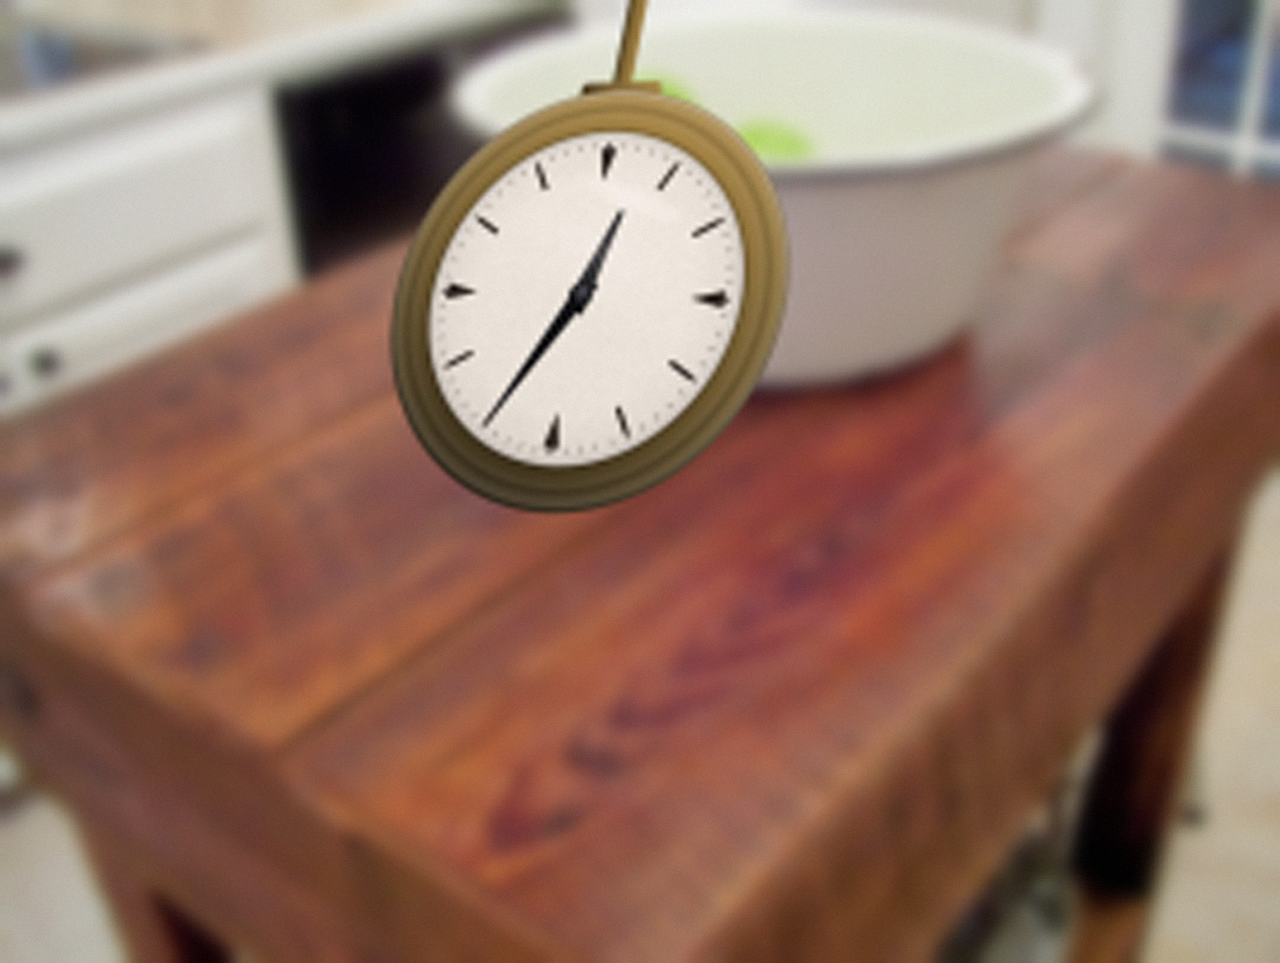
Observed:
12:35
